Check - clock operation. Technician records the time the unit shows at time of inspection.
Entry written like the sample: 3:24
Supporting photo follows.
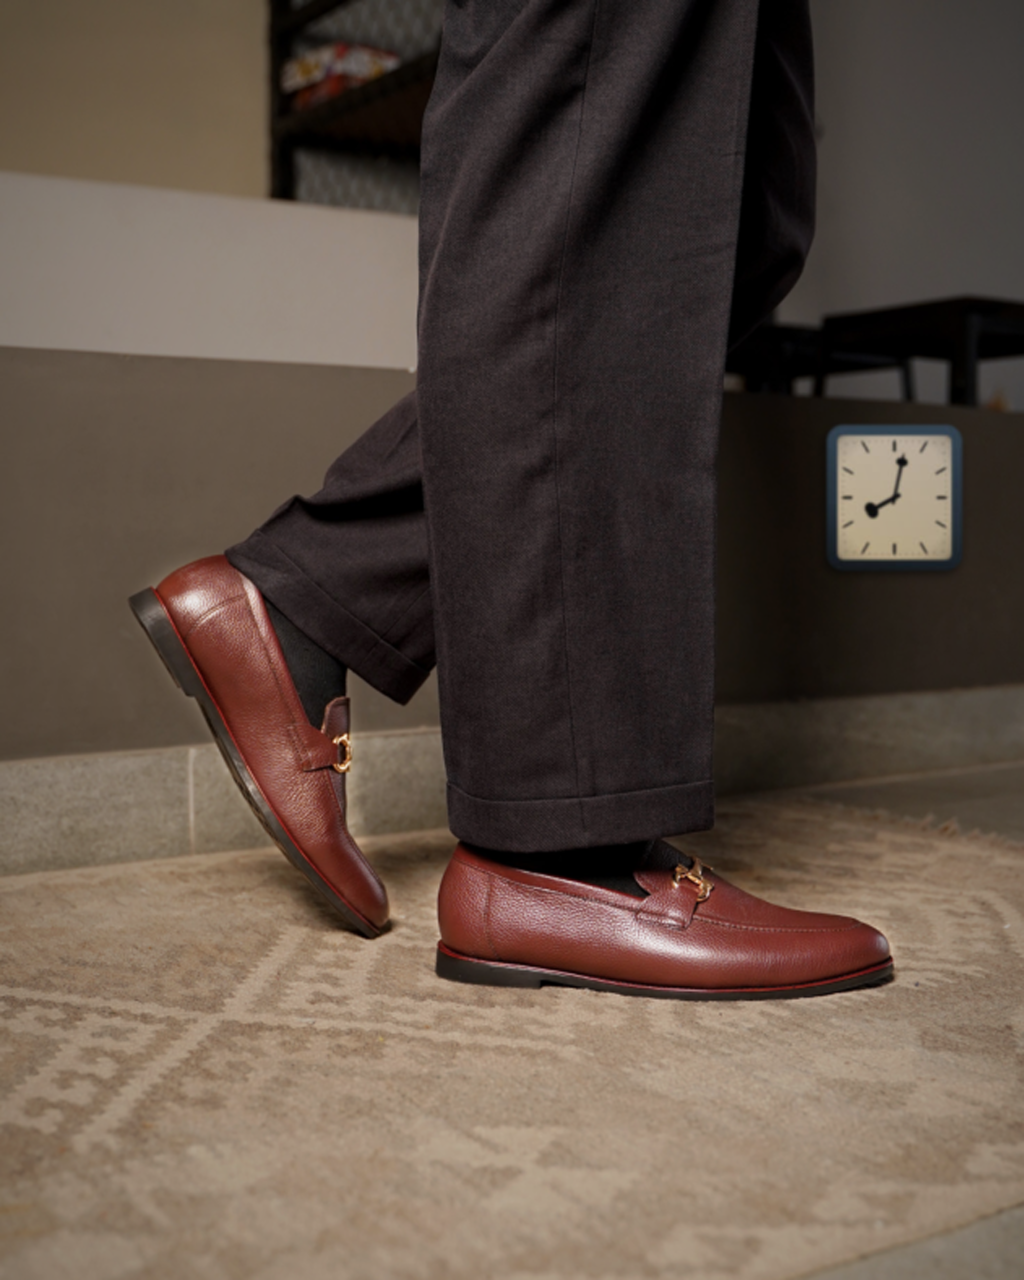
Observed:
8:02
